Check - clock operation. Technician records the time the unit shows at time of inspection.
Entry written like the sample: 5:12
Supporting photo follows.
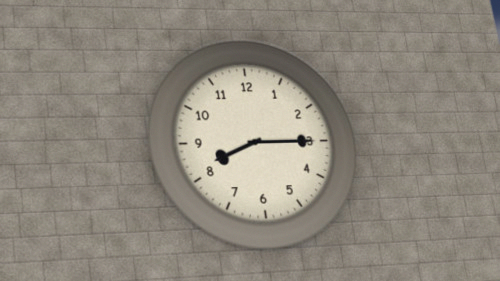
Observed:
8:15
